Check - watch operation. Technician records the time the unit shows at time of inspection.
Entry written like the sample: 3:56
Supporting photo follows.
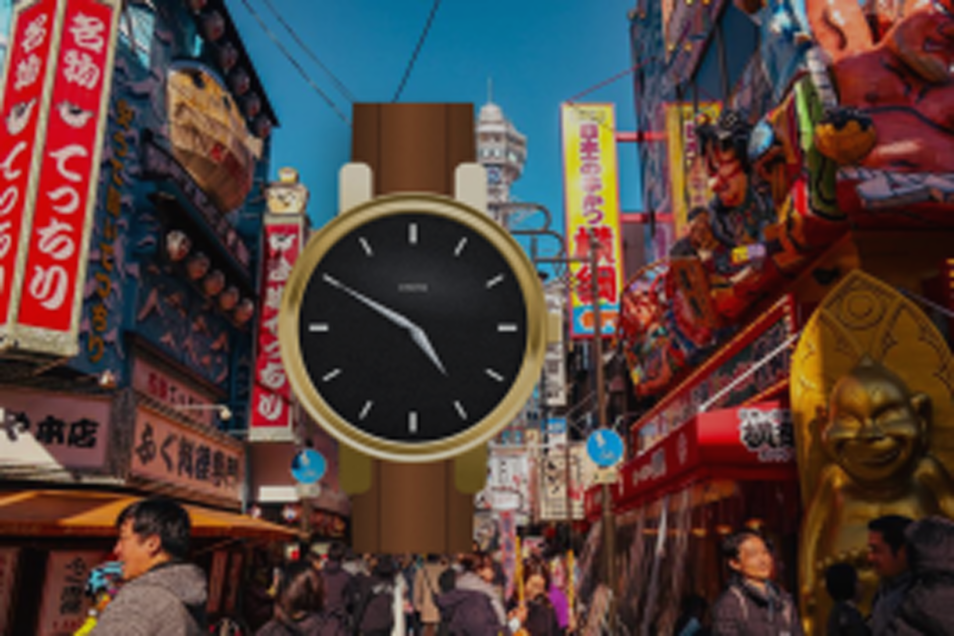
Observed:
4:50
